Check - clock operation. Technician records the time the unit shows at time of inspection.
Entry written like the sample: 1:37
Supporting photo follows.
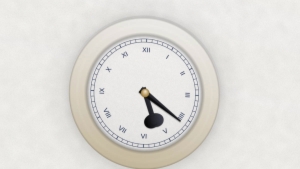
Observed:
5:21
